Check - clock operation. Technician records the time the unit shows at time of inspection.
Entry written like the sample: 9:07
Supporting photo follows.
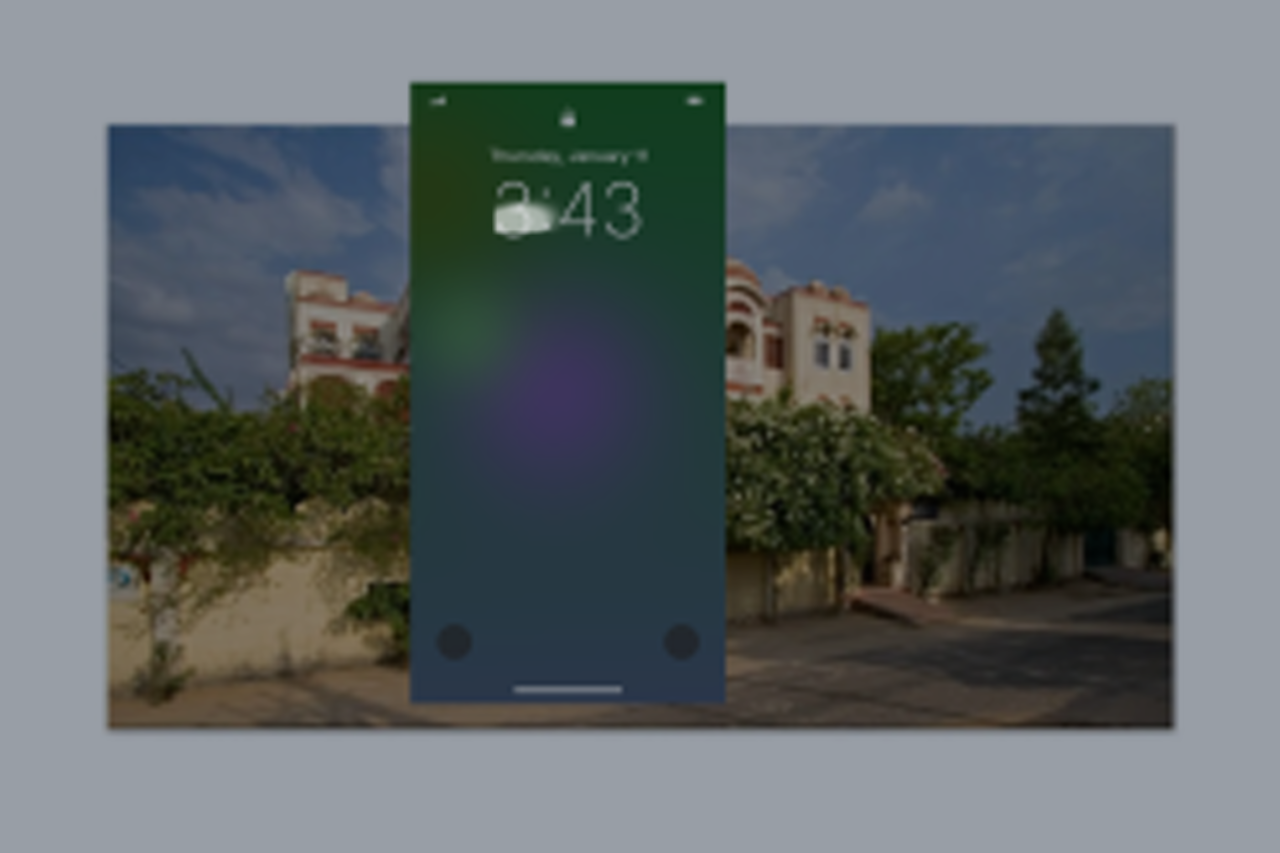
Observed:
3:43
